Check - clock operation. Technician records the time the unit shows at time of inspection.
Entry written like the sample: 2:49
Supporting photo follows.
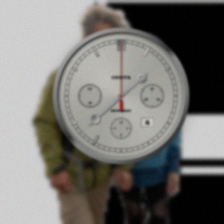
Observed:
1:38
